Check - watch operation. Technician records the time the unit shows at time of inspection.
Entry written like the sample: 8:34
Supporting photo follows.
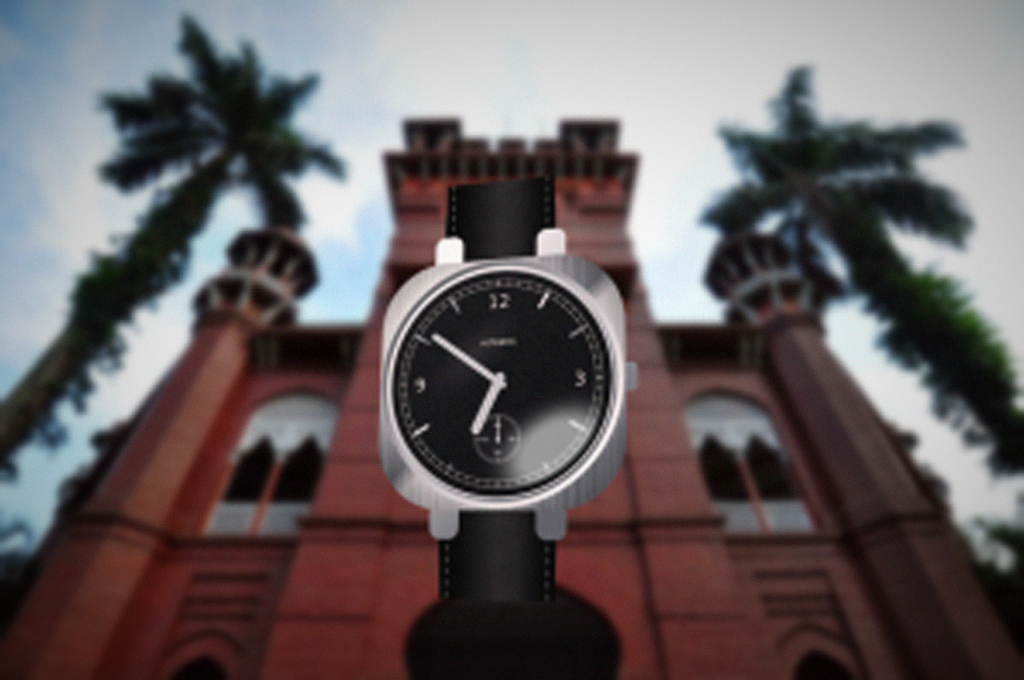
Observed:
6:51
